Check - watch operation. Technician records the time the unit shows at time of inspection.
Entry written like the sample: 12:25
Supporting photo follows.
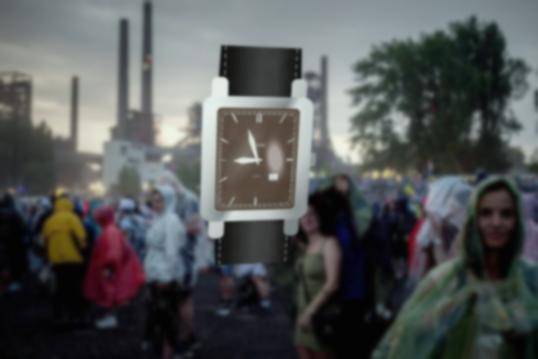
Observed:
8:57
